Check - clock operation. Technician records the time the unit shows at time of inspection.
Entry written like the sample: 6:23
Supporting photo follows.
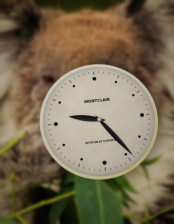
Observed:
9:24
